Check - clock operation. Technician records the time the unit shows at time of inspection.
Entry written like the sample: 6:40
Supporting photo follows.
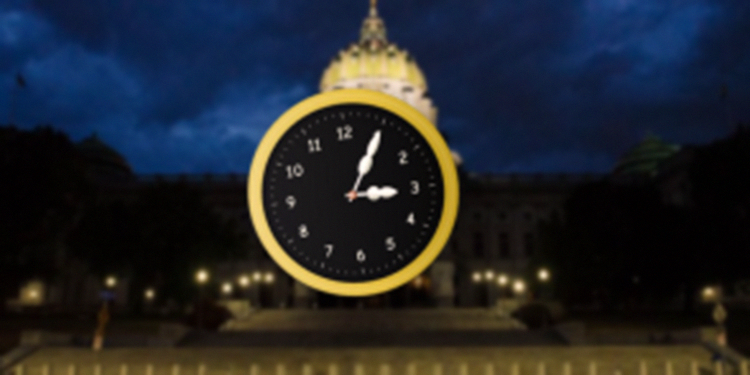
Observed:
3:05
